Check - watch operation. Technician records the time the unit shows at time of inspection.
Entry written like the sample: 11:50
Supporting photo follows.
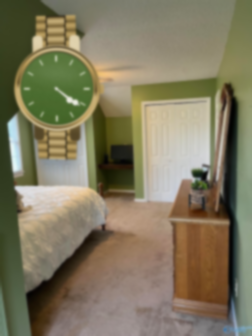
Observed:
4:21
